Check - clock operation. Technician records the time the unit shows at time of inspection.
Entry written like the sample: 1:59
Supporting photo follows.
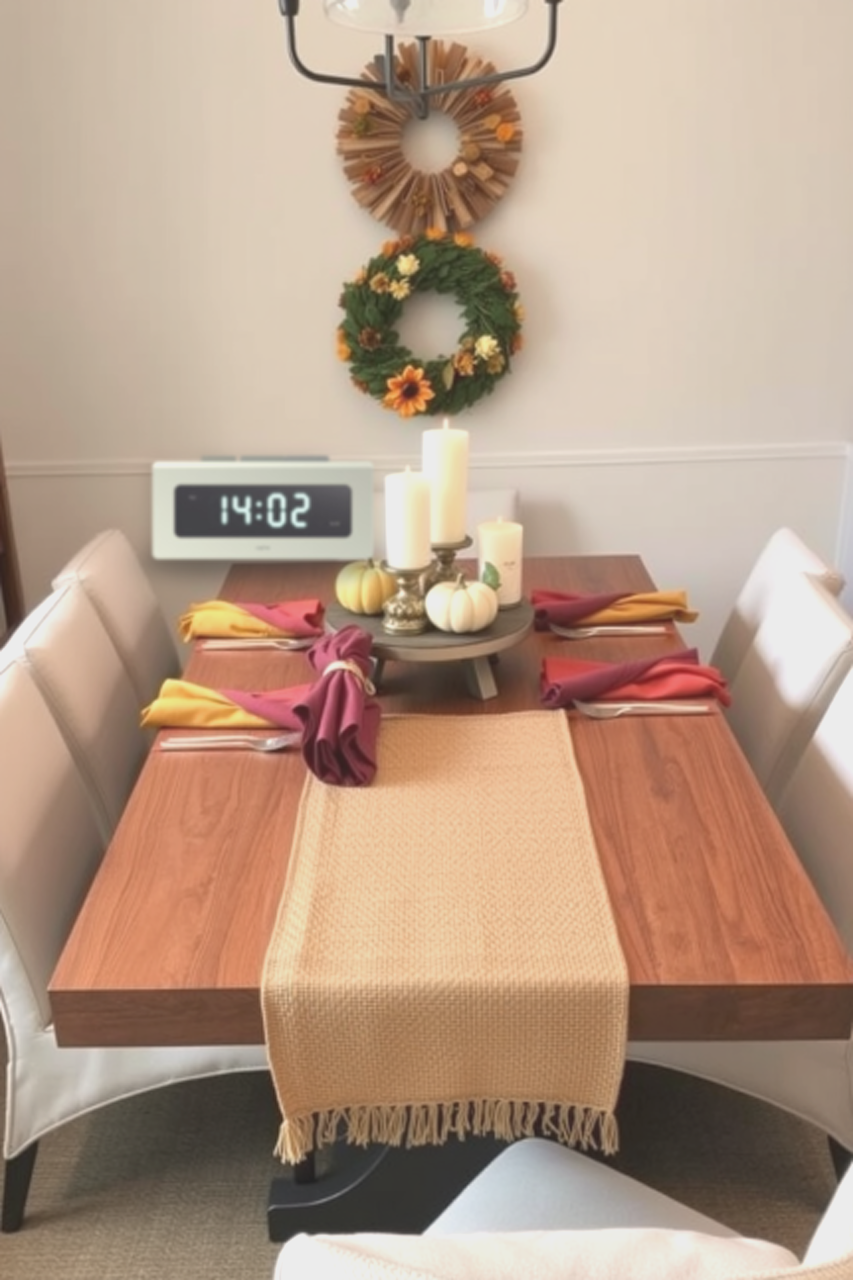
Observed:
14:02
